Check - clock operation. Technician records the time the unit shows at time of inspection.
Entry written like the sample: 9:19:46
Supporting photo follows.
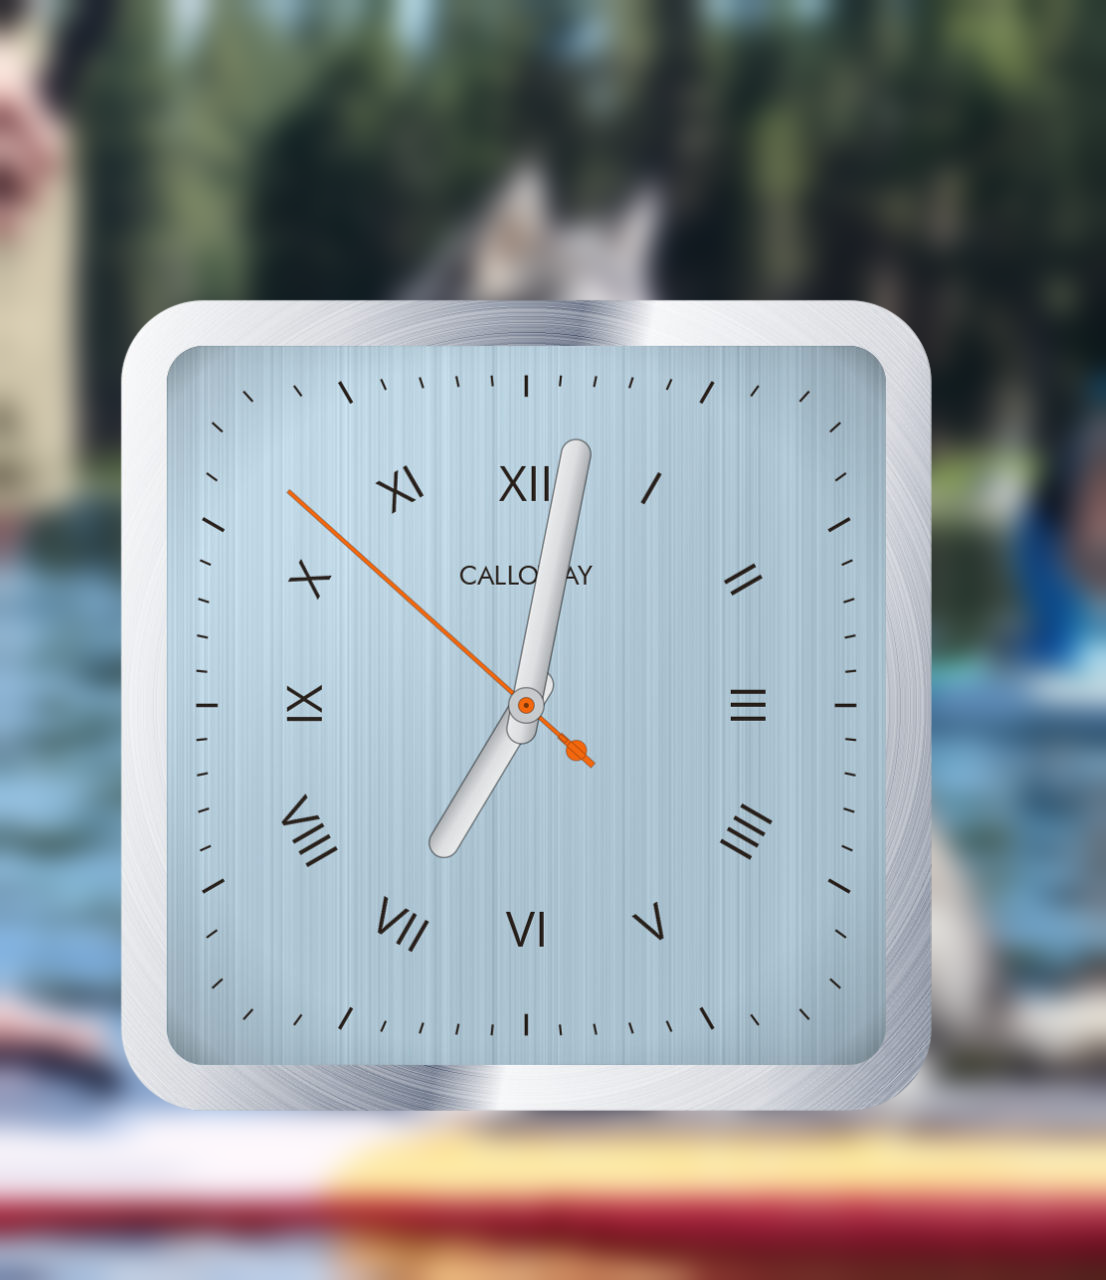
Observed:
7:01:52
